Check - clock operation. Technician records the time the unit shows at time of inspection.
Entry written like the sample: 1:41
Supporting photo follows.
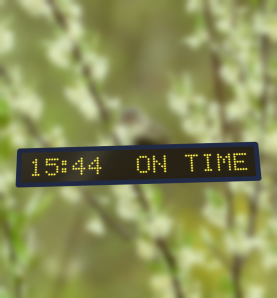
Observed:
15:44
